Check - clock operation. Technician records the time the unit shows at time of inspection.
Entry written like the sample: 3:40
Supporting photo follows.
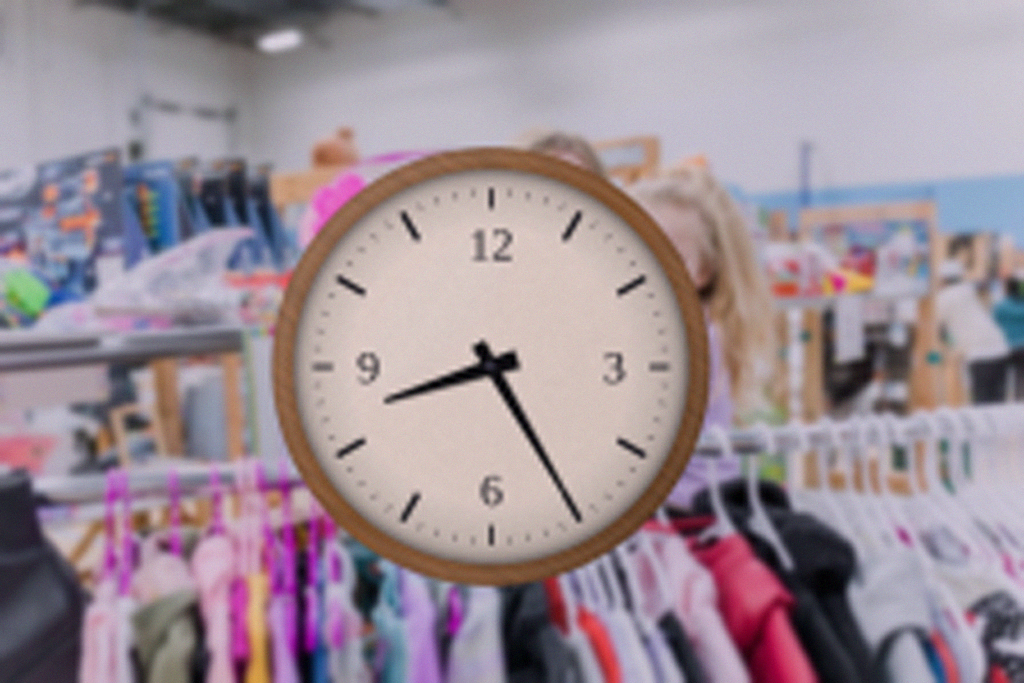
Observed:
8:25
